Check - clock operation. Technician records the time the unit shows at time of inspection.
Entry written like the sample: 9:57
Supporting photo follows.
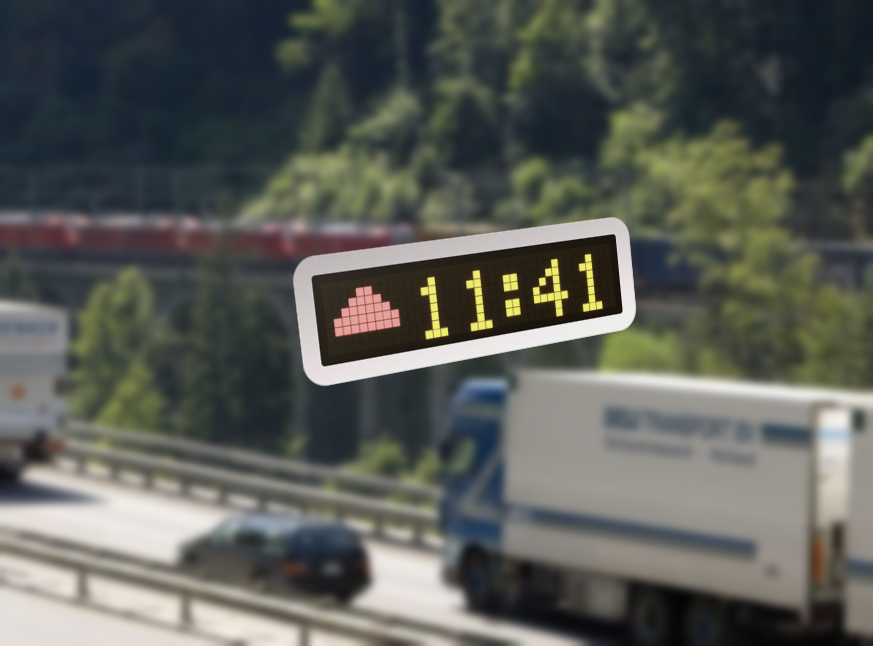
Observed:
11:41
